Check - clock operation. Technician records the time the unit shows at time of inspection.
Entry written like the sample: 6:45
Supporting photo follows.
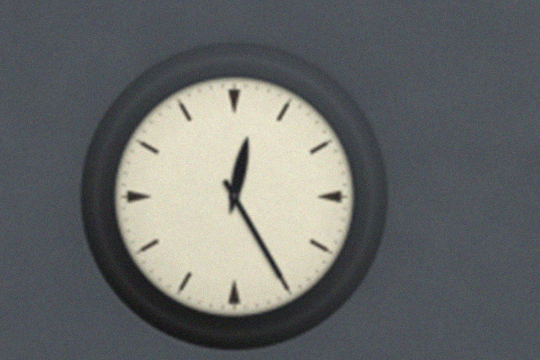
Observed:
12:25
